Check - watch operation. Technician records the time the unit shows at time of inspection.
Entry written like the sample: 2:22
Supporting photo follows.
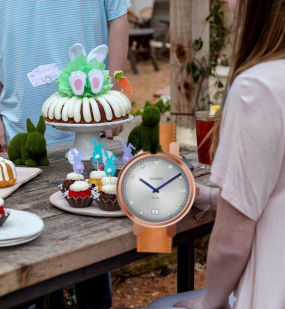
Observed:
10:09
